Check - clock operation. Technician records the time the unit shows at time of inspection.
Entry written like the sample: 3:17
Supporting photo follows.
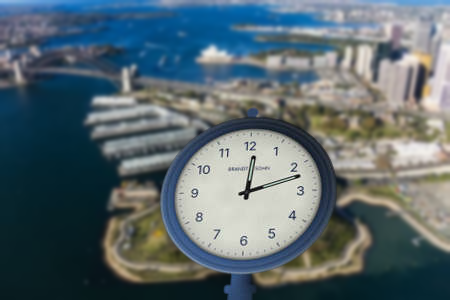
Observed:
12:12
